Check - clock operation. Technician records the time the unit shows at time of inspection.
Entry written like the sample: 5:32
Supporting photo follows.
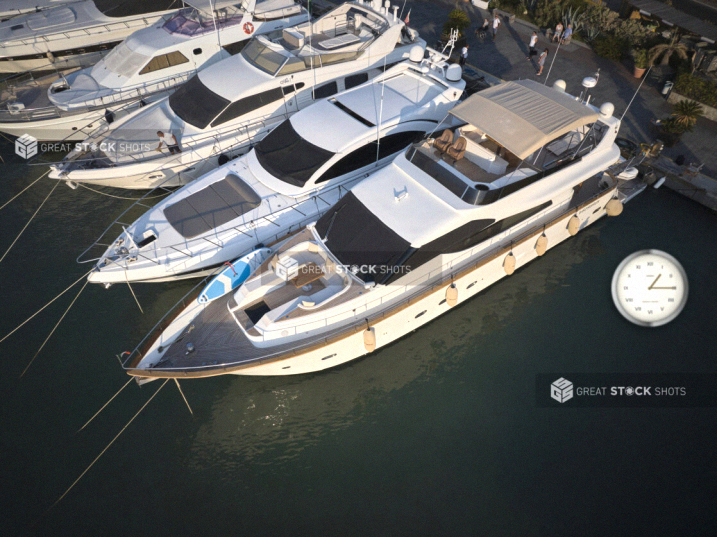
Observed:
1:15
